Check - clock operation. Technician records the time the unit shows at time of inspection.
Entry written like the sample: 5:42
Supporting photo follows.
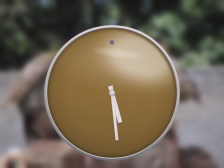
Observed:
5:29
